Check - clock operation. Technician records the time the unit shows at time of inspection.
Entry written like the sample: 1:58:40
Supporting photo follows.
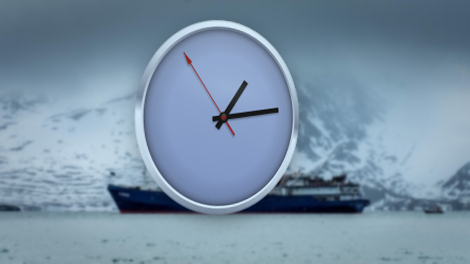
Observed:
1:13:54
